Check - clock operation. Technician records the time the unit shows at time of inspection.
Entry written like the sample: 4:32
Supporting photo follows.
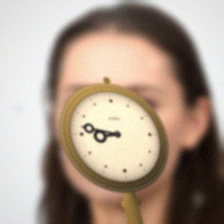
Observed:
8:47
